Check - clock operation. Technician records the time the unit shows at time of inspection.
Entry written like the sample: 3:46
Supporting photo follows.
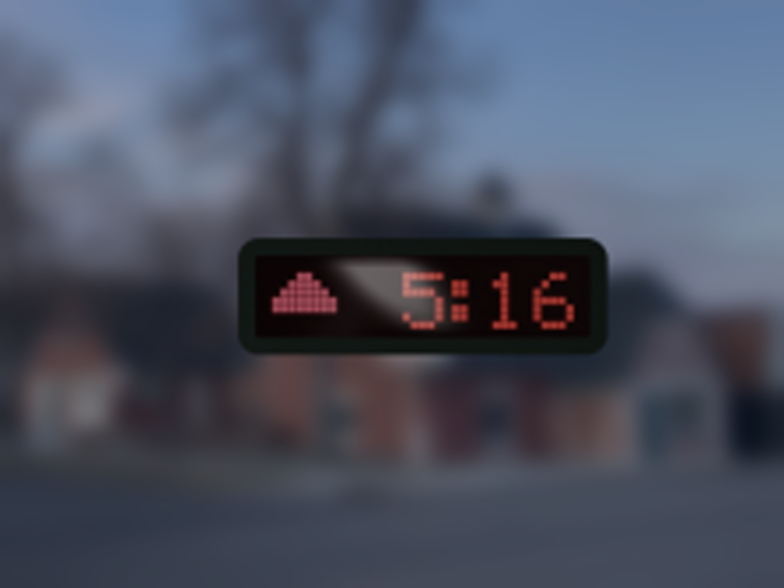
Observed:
5:16
